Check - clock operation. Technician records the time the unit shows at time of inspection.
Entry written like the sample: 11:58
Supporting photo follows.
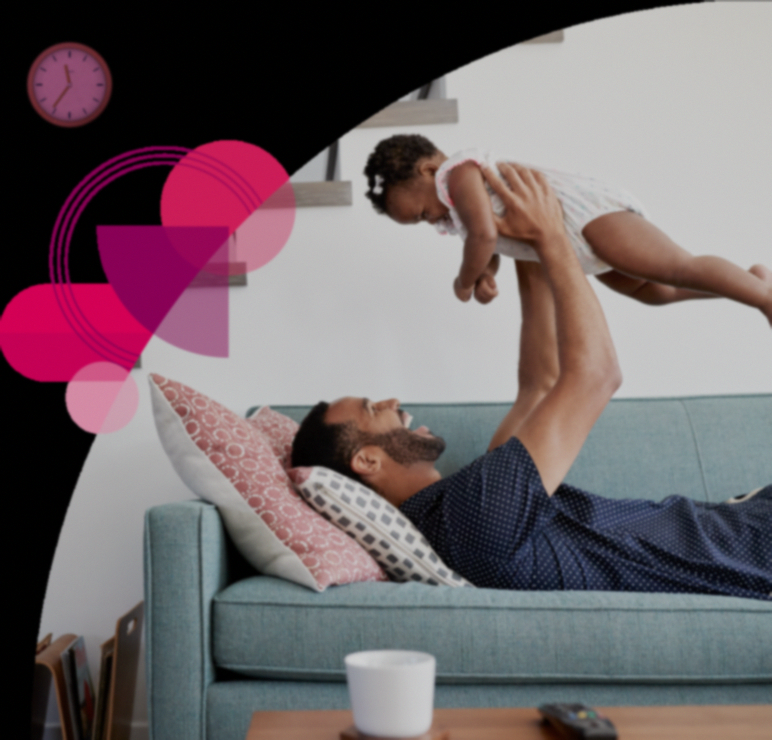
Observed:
11:36
